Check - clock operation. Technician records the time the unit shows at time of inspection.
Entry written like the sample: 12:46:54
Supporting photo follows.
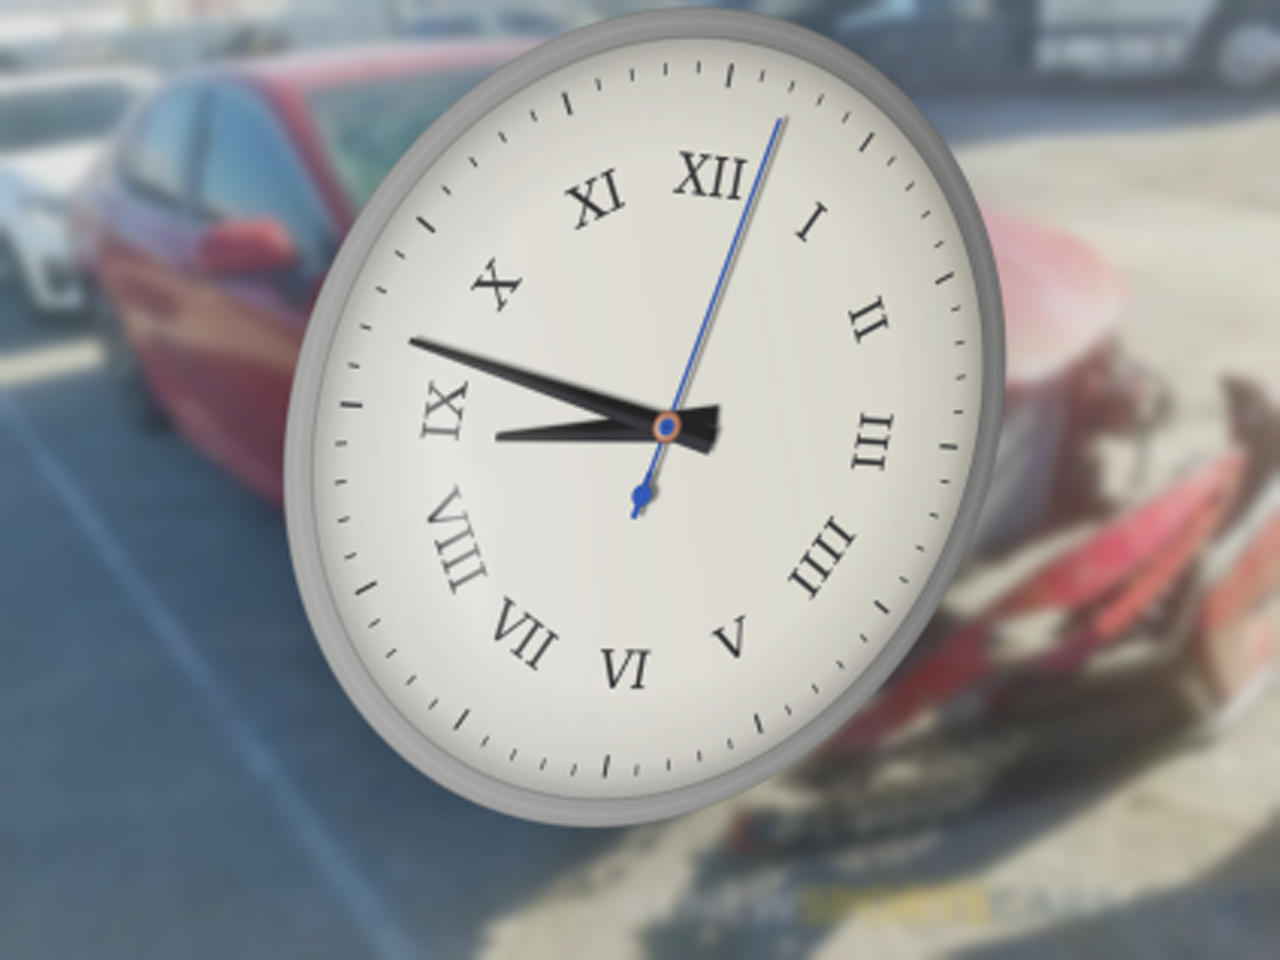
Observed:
8:47:02
